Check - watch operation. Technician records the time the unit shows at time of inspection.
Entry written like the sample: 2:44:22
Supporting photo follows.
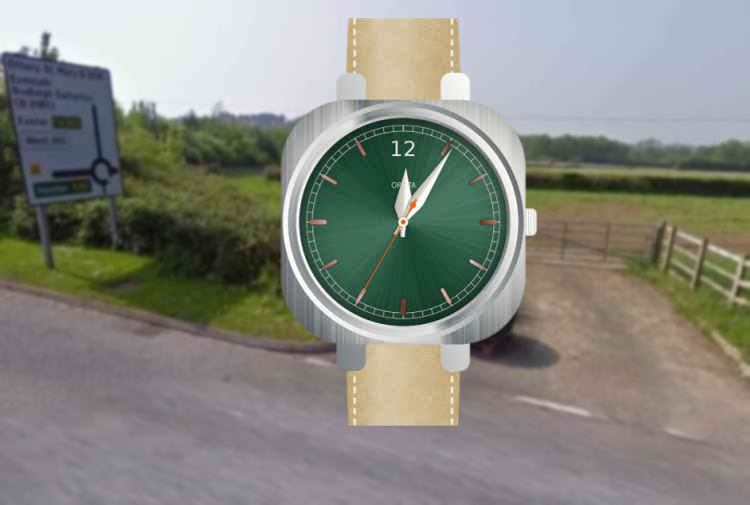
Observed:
12:05:35
